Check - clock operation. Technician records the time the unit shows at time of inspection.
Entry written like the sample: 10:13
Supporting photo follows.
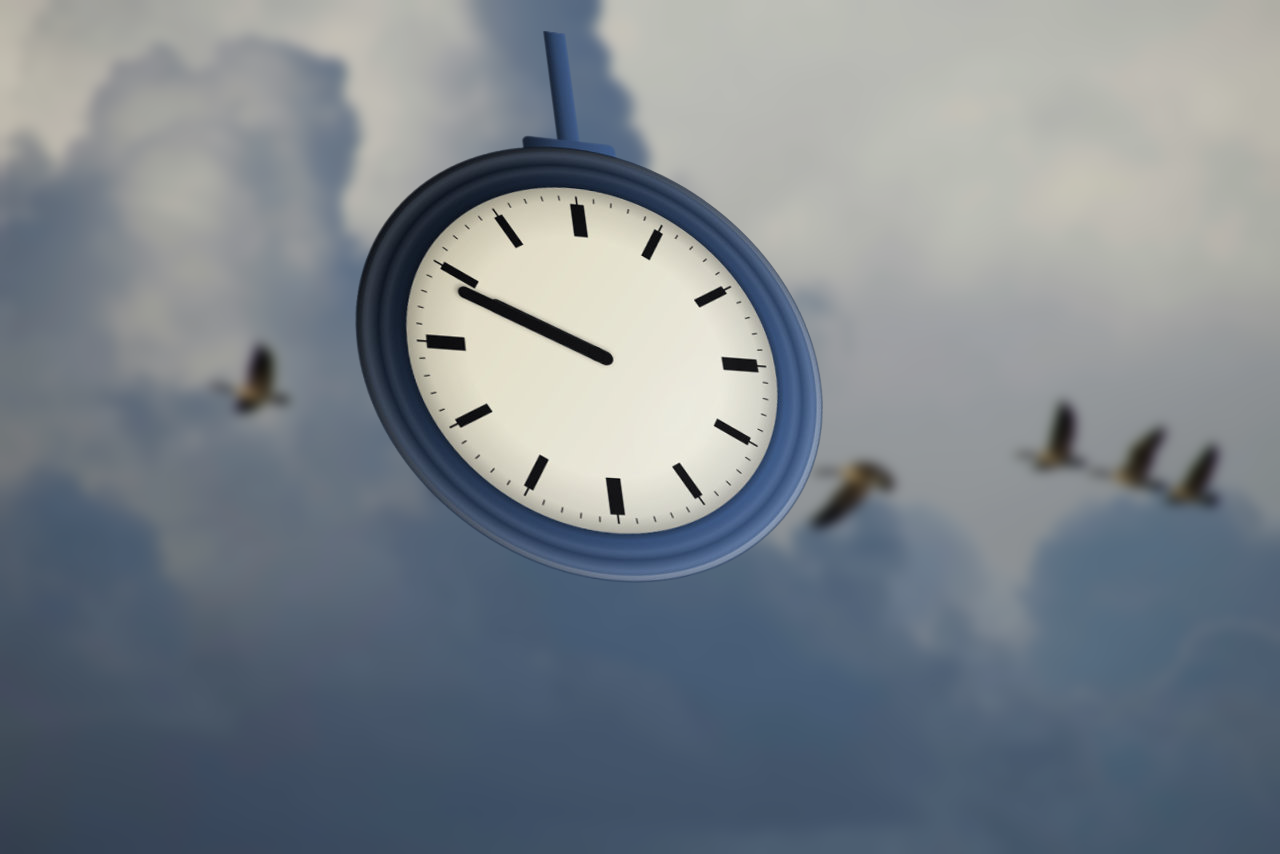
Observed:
9:49
